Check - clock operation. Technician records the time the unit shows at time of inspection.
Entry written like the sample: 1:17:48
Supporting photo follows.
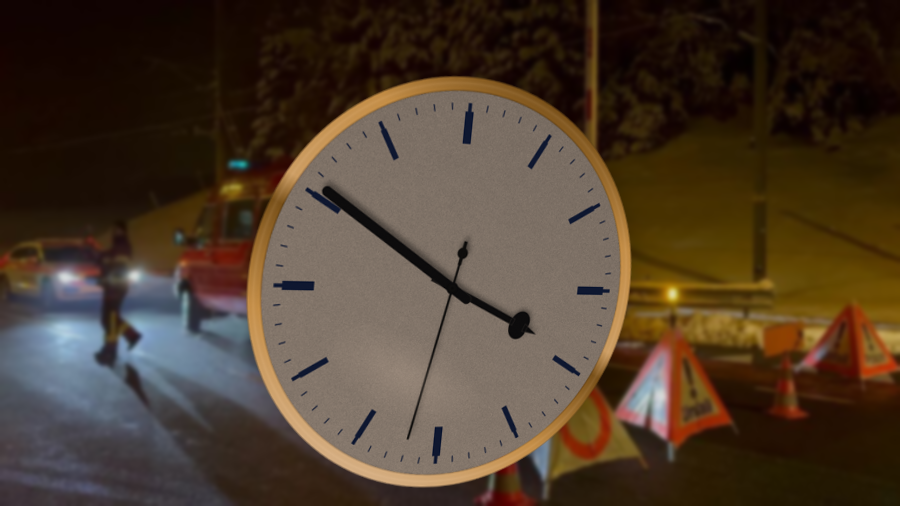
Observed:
3:50:32
